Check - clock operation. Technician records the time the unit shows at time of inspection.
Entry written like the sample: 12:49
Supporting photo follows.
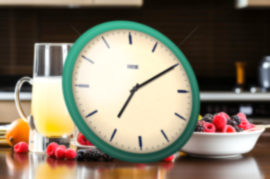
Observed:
7:10
